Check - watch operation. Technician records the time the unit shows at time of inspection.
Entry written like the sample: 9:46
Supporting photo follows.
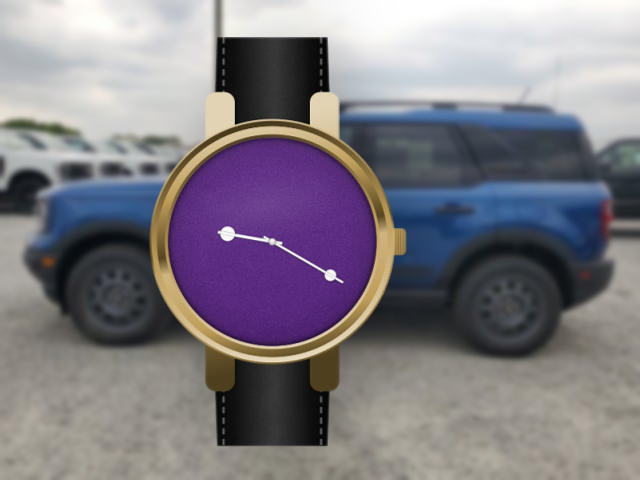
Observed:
9:20
